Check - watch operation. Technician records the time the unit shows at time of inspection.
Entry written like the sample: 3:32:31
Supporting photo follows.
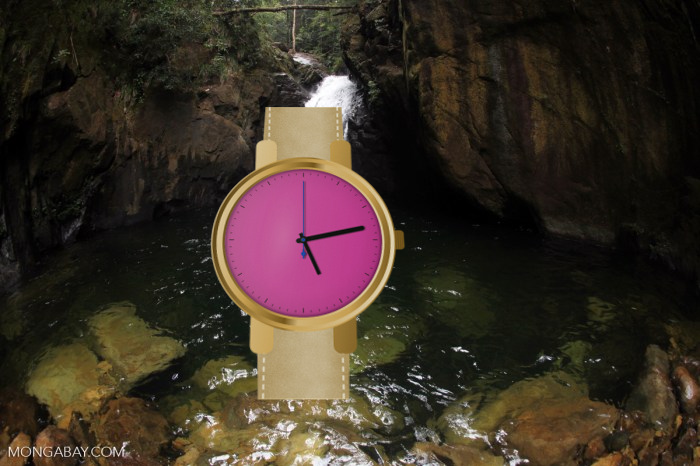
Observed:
5:13:00
